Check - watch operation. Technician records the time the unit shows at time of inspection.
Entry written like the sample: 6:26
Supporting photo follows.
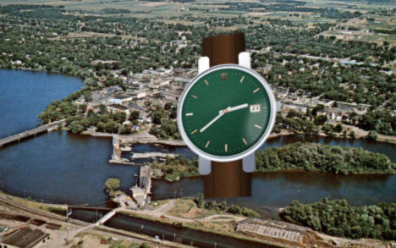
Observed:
2:39
